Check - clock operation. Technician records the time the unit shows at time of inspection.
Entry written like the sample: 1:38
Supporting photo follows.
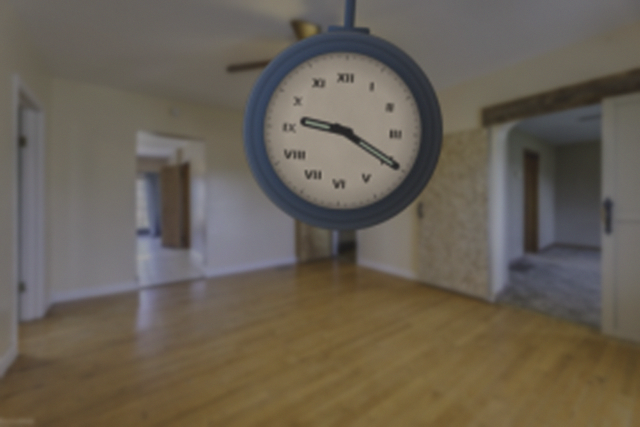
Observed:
9:20
